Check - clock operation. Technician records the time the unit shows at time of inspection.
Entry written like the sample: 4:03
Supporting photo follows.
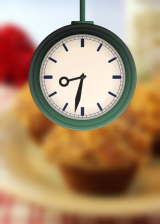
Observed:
8:32
